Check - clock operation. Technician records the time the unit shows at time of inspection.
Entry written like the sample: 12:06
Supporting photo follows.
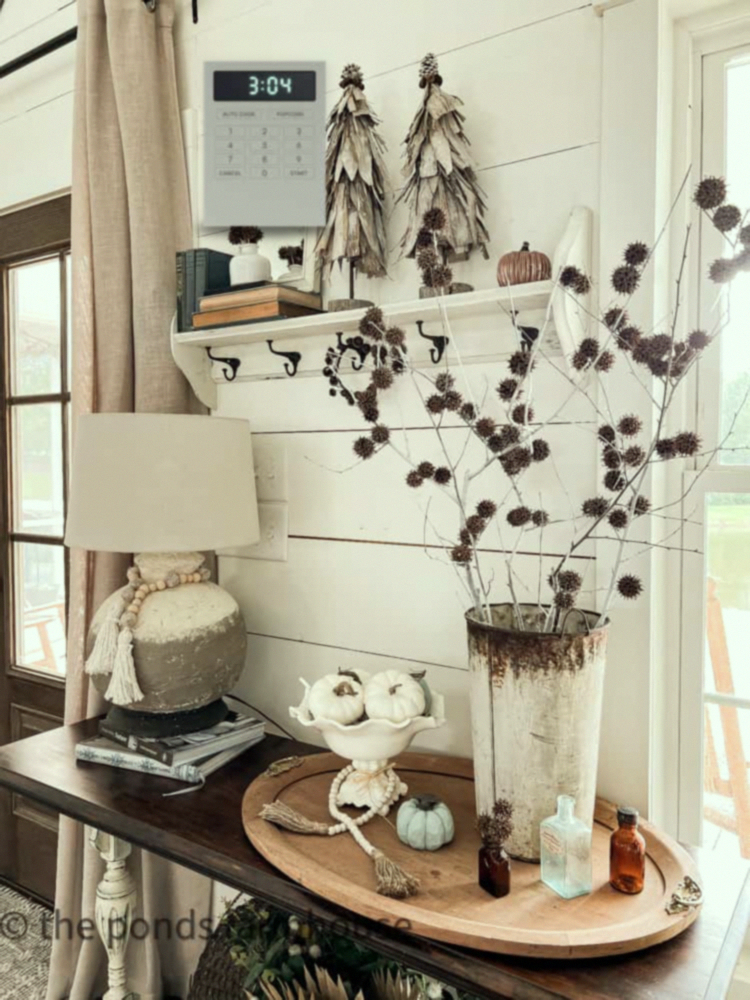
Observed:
3:04
